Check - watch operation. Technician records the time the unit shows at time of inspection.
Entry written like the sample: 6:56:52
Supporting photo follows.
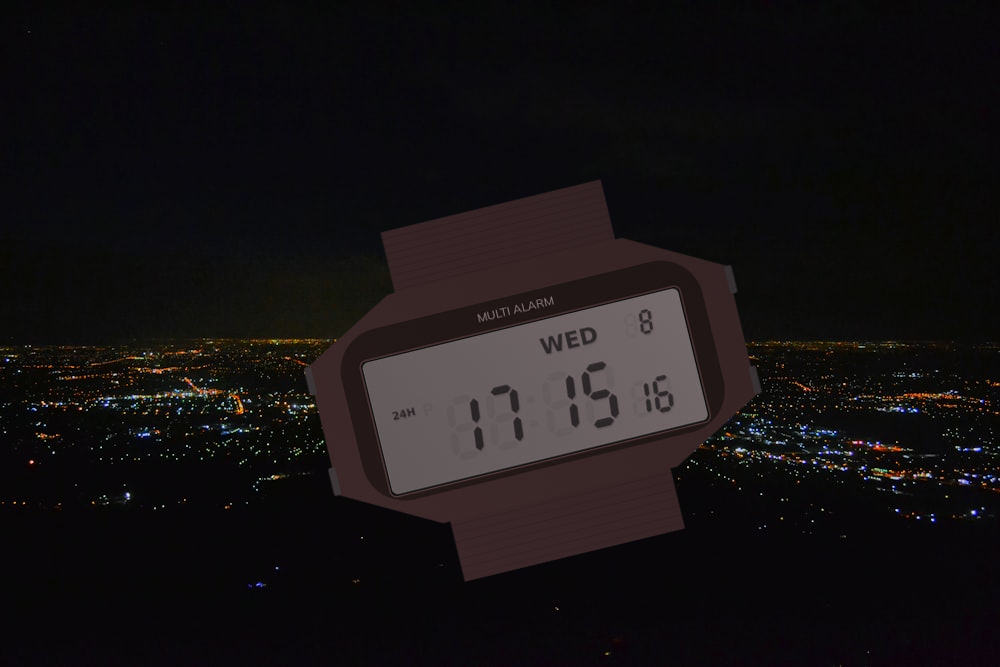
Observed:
17:15:16
